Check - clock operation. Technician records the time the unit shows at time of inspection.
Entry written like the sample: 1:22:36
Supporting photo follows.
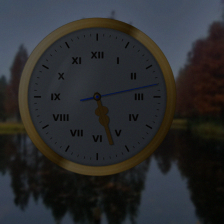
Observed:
5:27:13
